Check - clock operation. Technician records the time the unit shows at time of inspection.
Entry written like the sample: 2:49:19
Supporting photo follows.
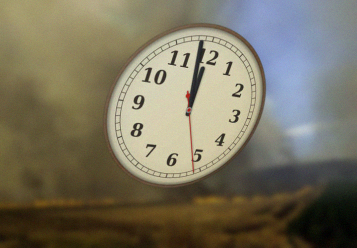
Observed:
11:58:26
